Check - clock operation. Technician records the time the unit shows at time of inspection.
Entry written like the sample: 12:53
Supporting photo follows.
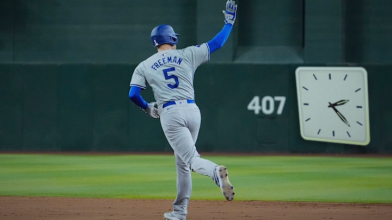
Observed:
2:23
